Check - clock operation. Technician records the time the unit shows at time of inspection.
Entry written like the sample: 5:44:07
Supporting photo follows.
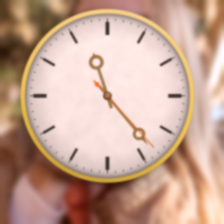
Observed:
11:23:23
